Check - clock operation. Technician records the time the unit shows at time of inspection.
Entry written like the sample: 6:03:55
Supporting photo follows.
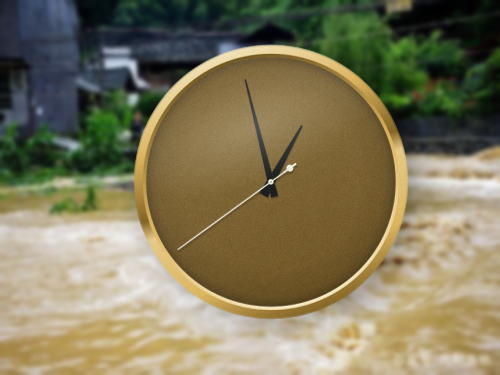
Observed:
12:57:39
